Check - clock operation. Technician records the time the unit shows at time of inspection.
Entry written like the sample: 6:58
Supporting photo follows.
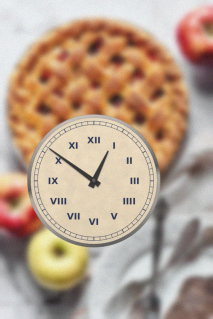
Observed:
12:51
